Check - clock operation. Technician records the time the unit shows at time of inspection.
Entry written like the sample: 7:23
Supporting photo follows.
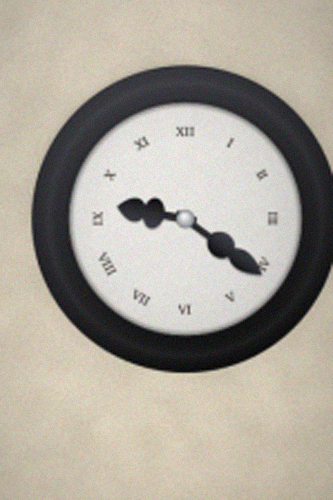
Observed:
9:21
